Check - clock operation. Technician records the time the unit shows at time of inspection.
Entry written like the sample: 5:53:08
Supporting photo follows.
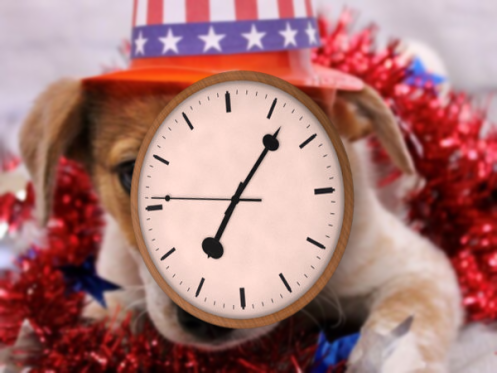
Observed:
7:06:46
